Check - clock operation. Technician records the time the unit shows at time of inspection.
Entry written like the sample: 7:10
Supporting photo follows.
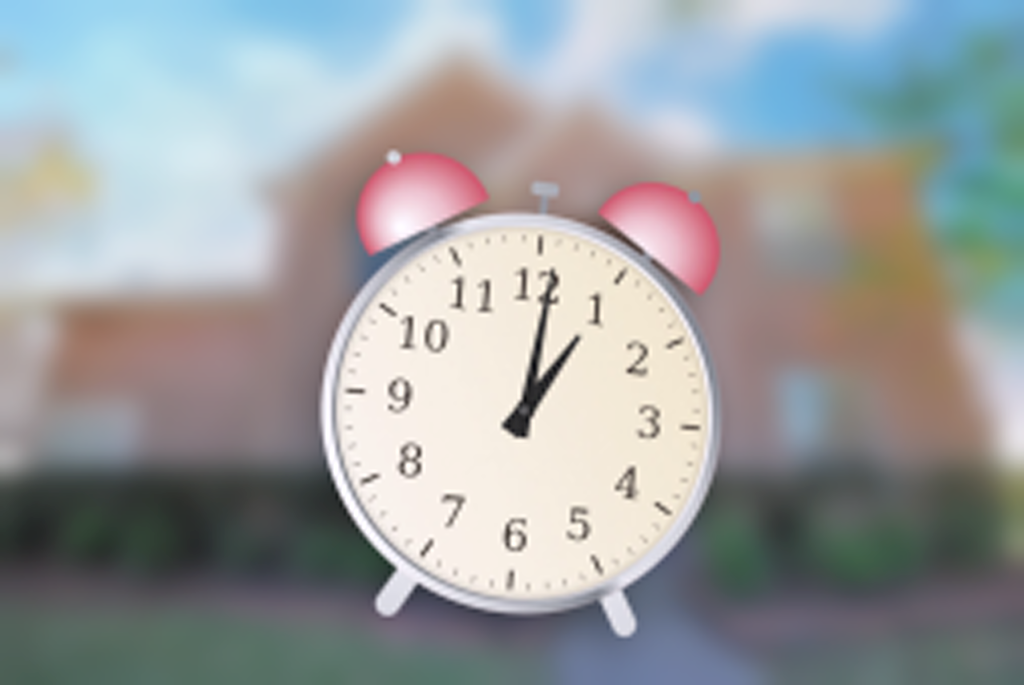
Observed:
1:01
